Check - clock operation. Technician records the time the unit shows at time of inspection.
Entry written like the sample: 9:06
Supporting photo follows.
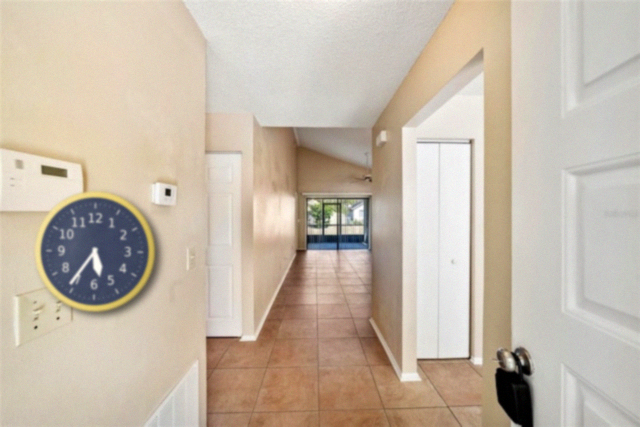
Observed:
5:36
